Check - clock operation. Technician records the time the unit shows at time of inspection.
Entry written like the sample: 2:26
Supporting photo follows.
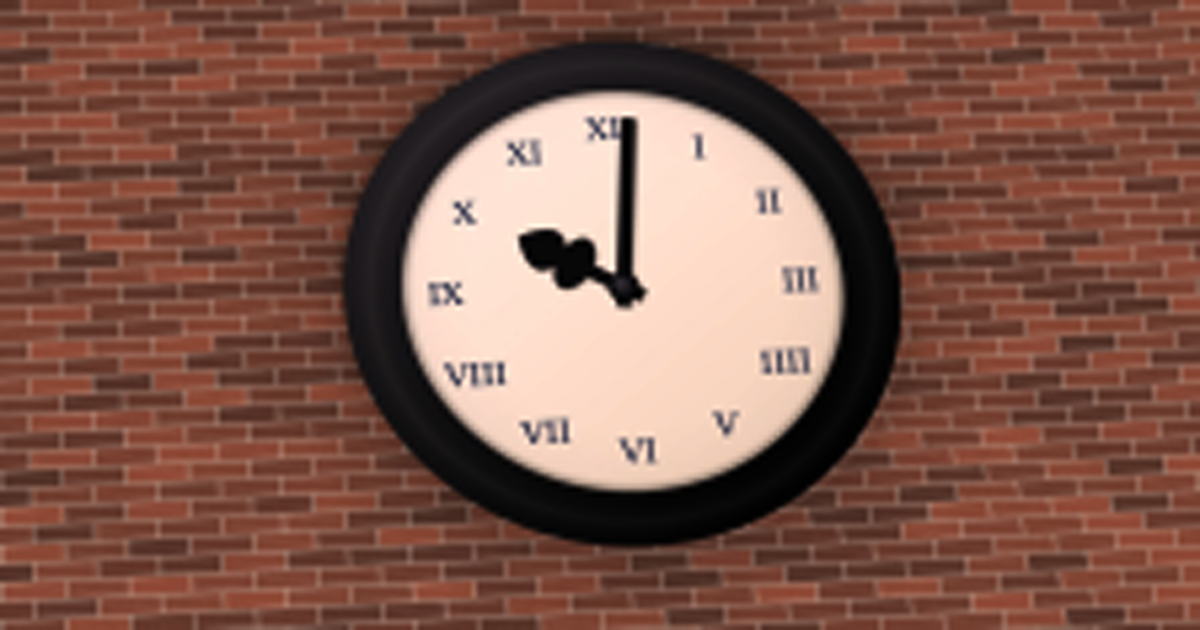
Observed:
10:01
